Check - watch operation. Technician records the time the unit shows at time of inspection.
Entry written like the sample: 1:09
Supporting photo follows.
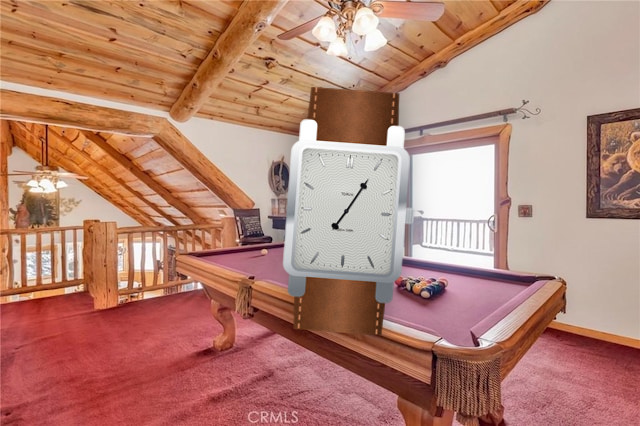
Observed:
7:05
